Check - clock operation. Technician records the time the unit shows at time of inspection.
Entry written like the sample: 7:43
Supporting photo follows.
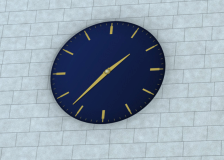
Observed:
1:37
